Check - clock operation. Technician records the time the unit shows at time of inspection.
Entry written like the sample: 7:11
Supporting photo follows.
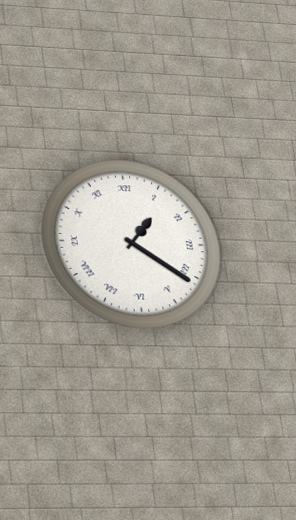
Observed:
1:21
